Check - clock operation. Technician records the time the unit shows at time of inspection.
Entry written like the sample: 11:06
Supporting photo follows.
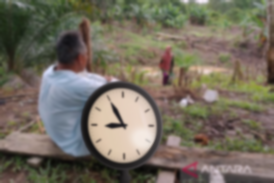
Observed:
8:55
